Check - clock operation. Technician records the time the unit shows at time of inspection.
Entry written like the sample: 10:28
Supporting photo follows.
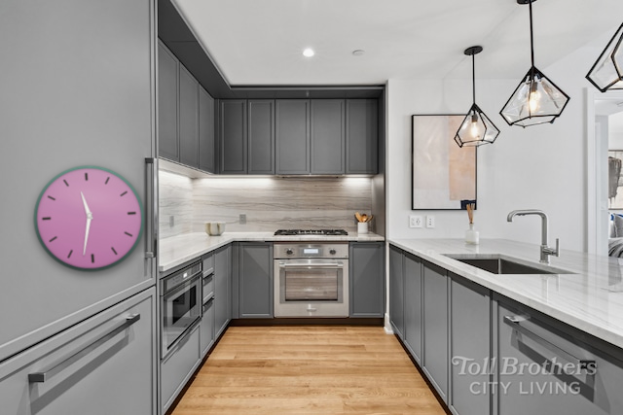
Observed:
11:32
